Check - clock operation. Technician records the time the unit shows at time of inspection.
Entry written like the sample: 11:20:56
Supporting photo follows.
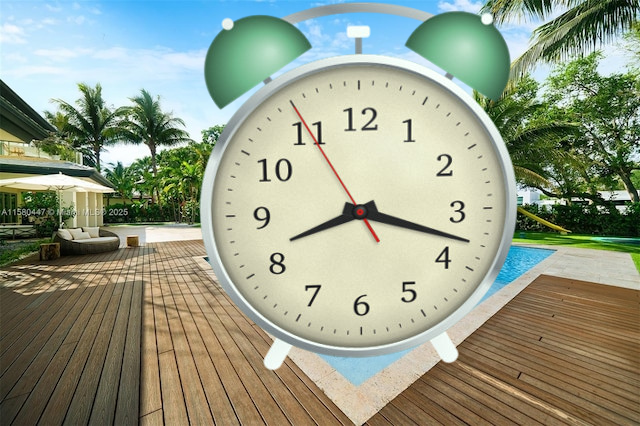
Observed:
8:17:55
